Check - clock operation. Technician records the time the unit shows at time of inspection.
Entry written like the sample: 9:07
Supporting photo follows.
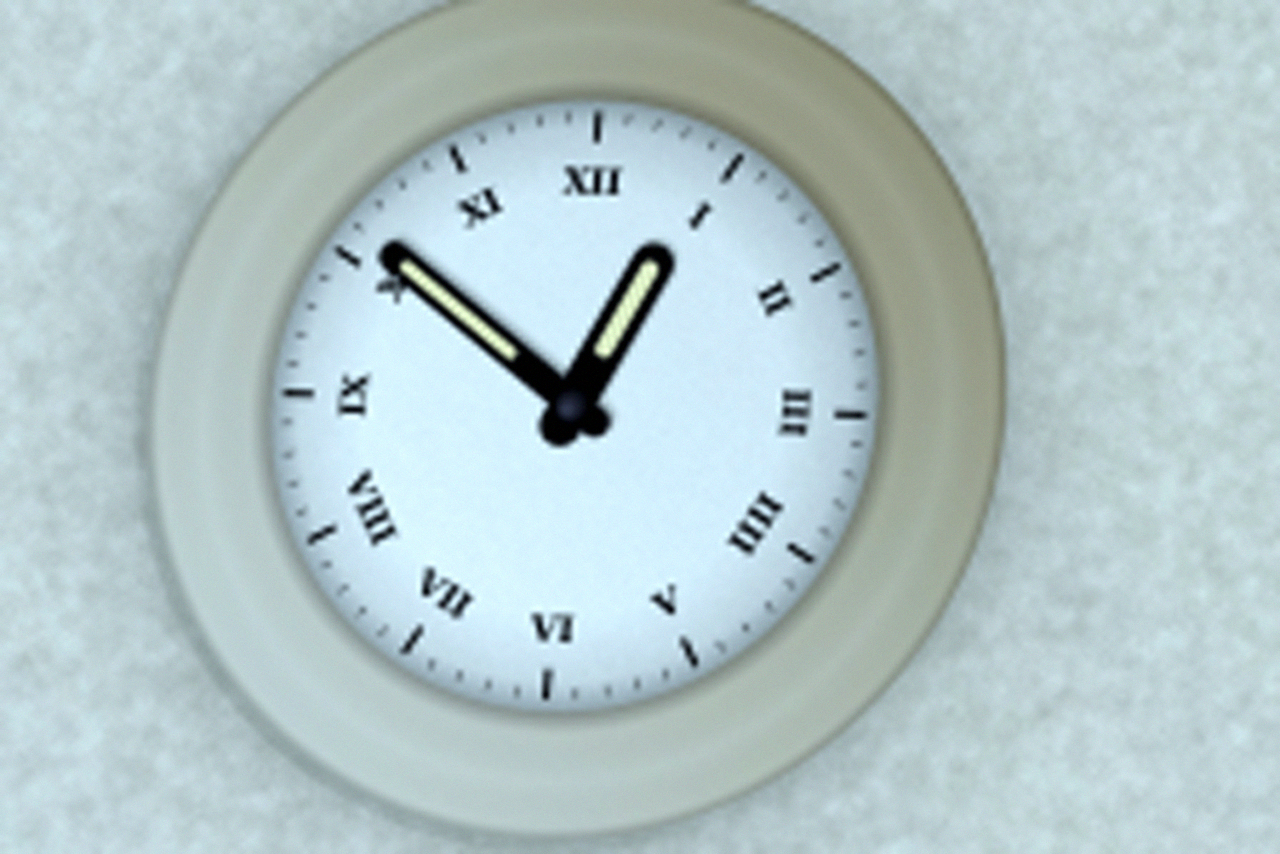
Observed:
12:51
